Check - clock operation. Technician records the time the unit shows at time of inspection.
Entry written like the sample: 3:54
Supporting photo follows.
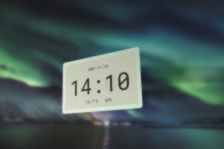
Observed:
14:10
